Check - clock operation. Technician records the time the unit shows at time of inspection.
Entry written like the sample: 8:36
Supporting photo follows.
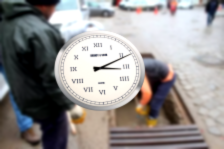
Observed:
3:11
